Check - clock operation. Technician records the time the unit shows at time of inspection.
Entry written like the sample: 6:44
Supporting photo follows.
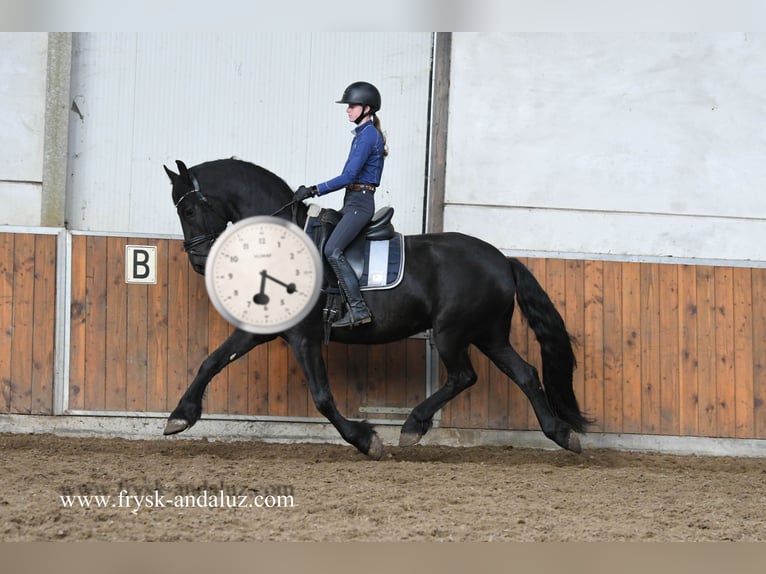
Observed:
6:20
